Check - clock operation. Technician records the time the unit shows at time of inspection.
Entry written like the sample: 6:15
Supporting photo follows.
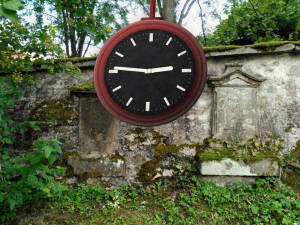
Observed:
2:46
